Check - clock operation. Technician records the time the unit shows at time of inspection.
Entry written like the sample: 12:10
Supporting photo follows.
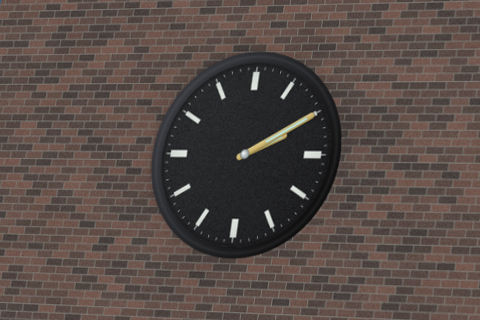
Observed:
2:10
